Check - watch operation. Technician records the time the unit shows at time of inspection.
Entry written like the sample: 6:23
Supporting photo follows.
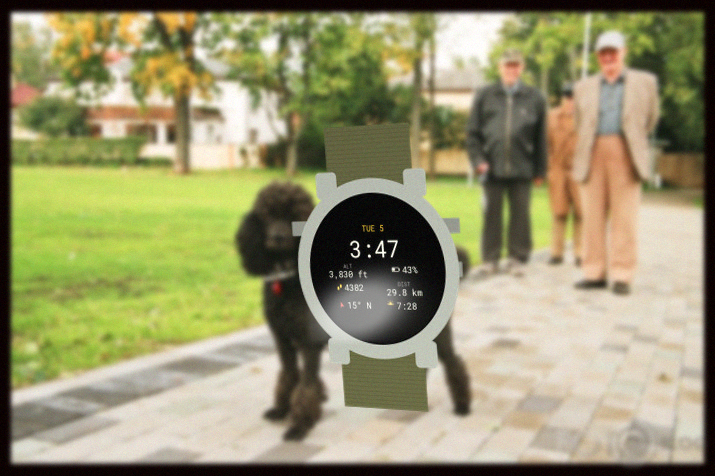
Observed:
3:47
